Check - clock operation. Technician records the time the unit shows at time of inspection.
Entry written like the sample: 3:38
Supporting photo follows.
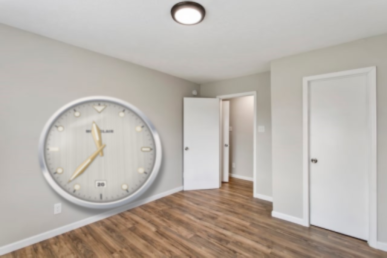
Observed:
11:37
